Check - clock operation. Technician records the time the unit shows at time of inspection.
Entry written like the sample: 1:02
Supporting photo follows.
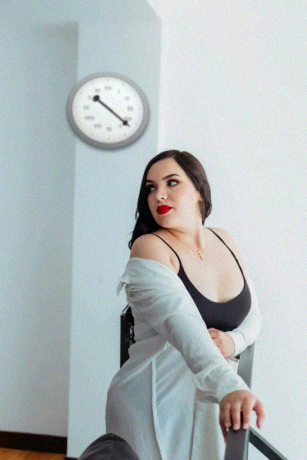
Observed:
10:22
